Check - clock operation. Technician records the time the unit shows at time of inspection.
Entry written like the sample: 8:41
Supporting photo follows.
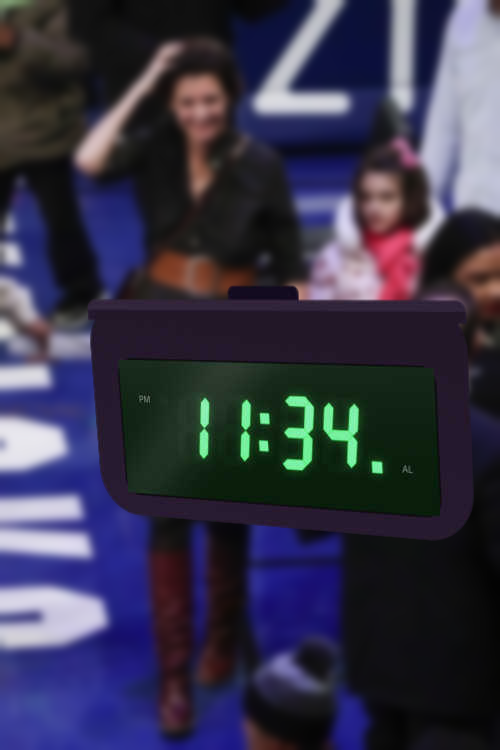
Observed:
11:34
